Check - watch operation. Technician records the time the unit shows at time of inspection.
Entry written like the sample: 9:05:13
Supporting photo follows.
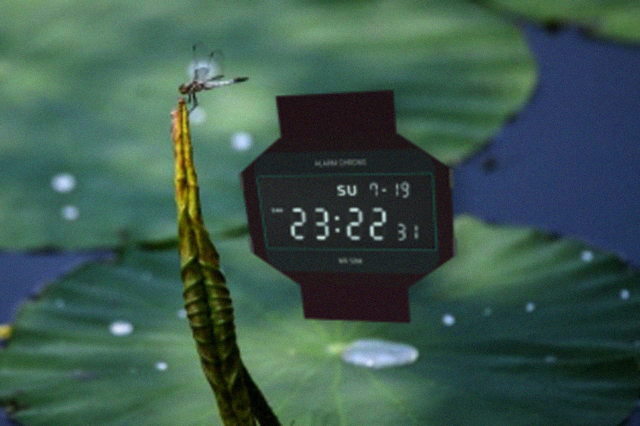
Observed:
23:22:31
